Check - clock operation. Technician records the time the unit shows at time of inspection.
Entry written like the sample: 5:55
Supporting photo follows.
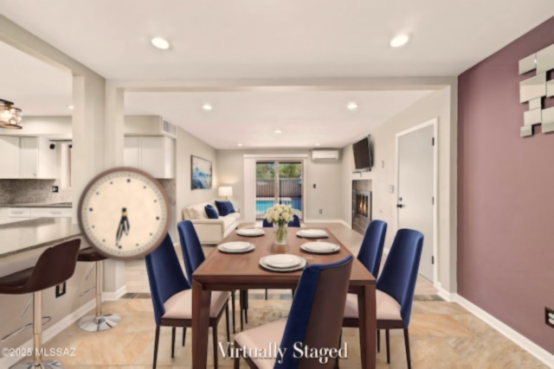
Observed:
5:31
